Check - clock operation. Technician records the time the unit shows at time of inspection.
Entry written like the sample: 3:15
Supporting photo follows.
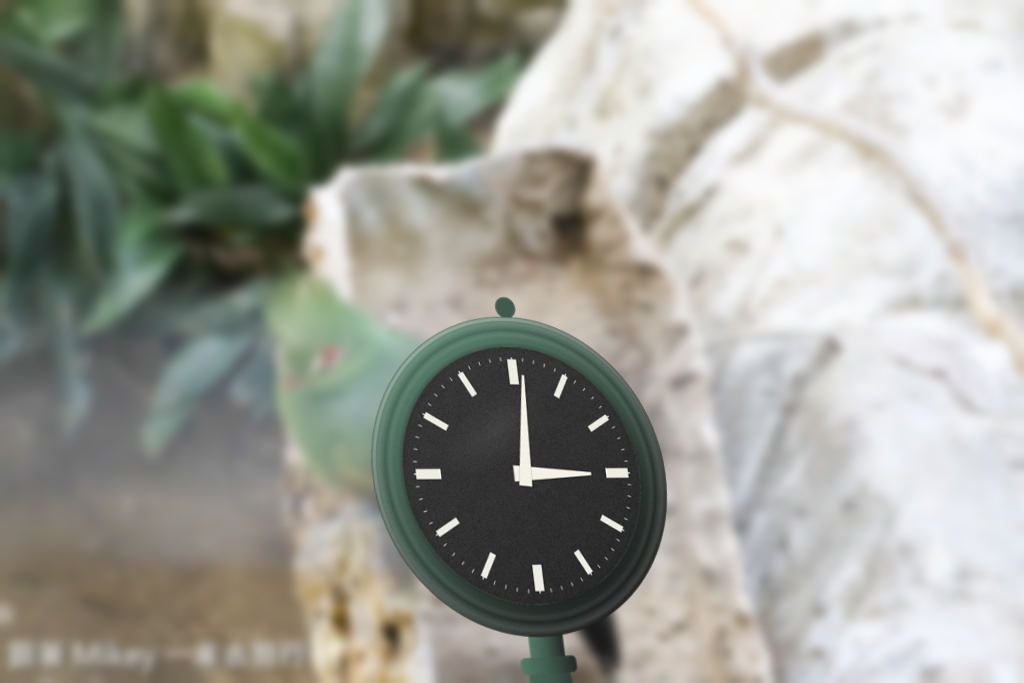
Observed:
3:01
